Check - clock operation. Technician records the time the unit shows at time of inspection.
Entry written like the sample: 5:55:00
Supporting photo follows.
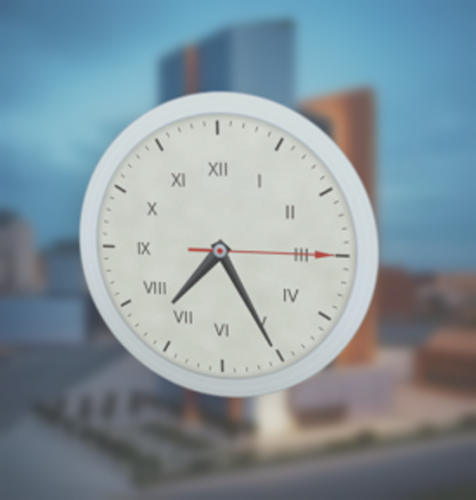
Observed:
7:25:15
